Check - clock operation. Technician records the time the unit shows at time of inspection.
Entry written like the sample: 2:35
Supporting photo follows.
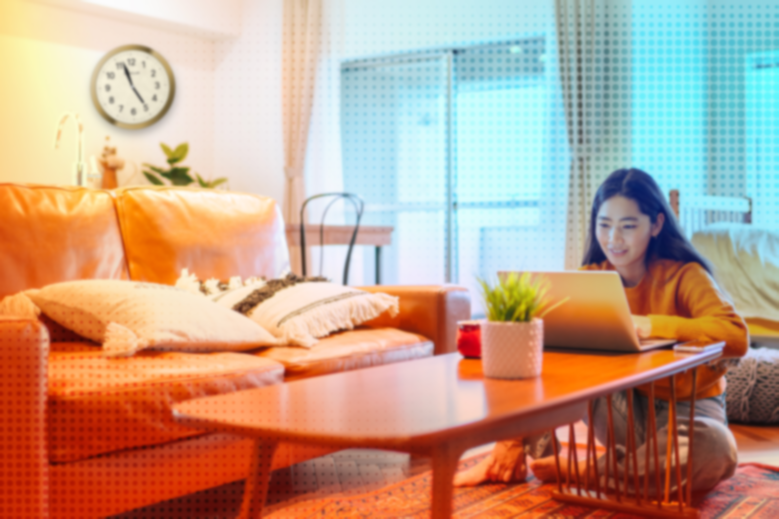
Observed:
4:57
